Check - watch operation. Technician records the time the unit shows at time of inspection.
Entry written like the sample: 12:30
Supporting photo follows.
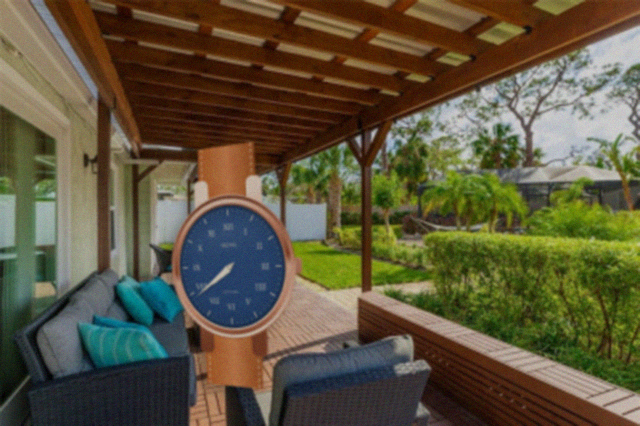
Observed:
7:39
